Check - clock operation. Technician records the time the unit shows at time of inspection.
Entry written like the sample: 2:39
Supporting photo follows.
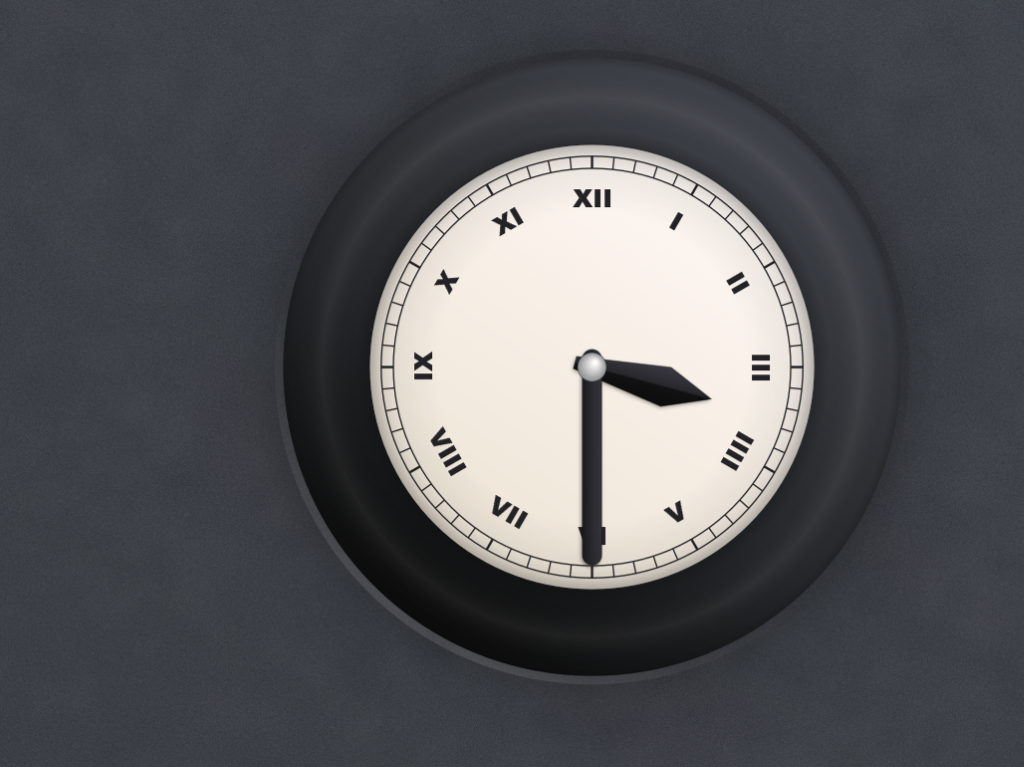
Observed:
3:30
